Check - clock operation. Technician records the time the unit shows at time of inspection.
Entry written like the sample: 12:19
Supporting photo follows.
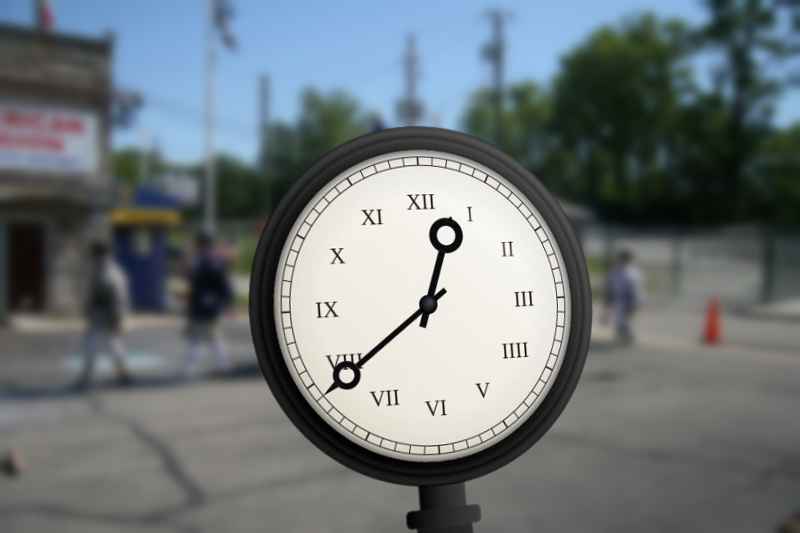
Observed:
12:39
